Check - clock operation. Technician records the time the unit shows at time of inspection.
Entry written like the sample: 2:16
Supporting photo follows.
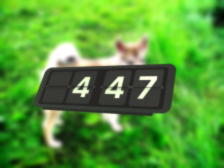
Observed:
4:47
